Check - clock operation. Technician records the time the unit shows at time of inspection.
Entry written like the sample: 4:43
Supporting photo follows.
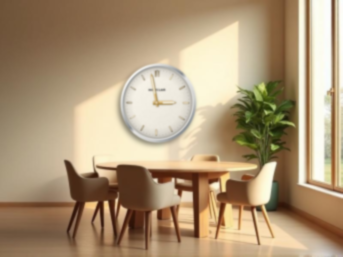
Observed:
2:58
